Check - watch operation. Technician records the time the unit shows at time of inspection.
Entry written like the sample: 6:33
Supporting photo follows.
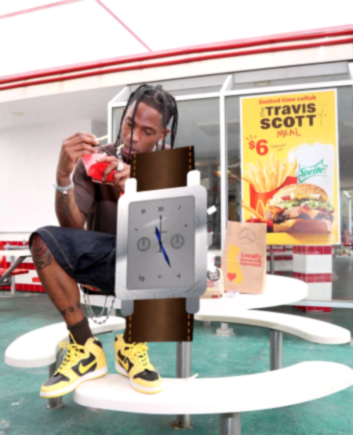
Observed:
11:26
